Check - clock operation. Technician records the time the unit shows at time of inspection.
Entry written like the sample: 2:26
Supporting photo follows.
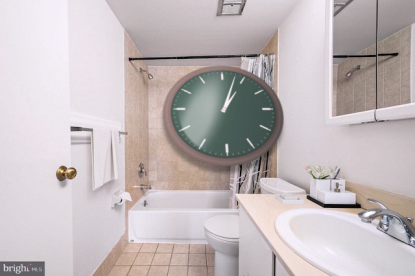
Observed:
1:03
